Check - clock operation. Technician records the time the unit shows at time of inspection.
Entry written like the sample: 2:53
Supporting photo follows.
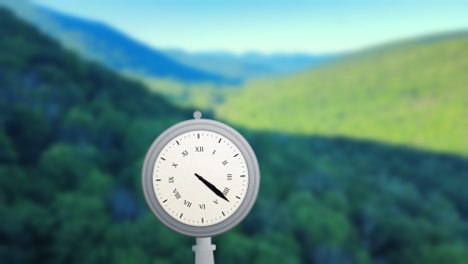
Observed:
4:22
